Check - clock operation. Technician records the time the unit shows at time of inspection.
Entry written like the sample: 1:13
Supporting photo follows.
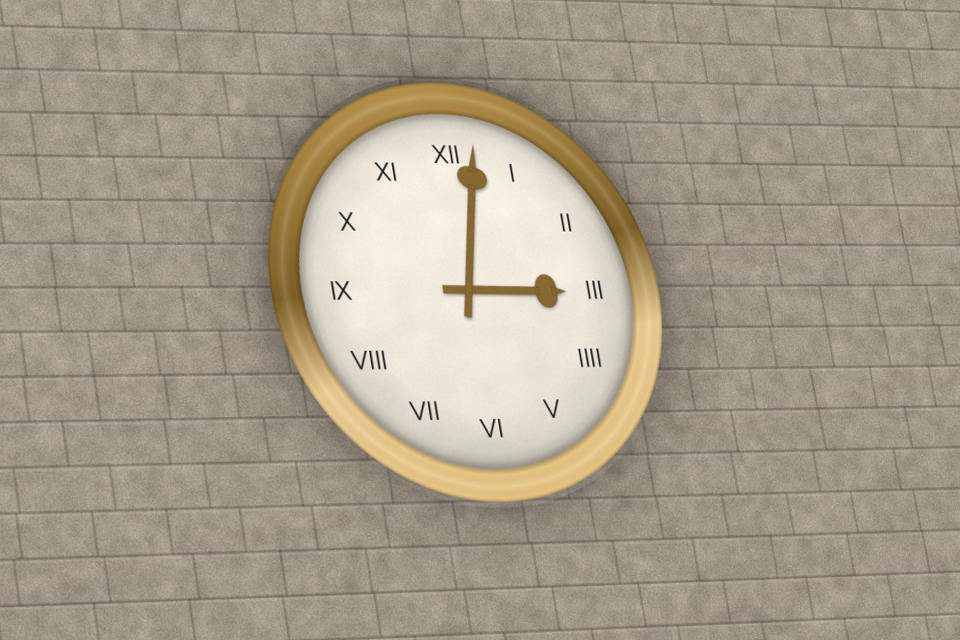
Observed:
3:02
